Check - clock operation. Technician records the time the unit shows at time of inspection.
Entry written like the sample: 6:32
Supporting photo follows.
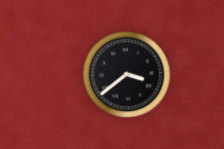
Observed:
3:39
